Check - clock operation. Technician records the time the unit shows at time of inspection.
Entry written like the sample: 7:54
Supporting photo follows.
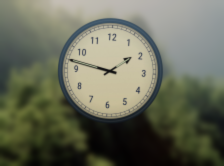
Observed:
1:47
